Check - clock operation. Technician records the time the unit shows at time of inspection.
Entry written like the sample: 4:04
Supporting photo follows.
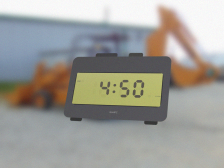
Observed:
4:50
